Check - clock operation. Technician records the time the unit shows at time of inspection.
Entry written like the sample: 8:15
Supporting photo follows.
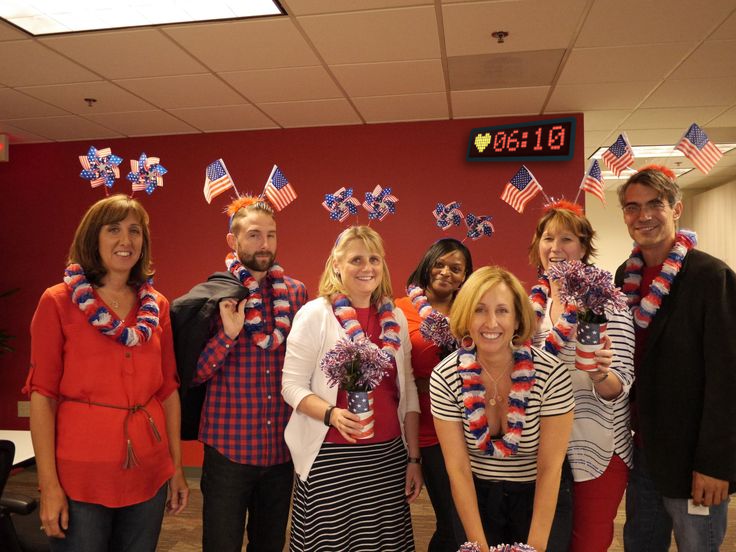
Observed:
6:10
